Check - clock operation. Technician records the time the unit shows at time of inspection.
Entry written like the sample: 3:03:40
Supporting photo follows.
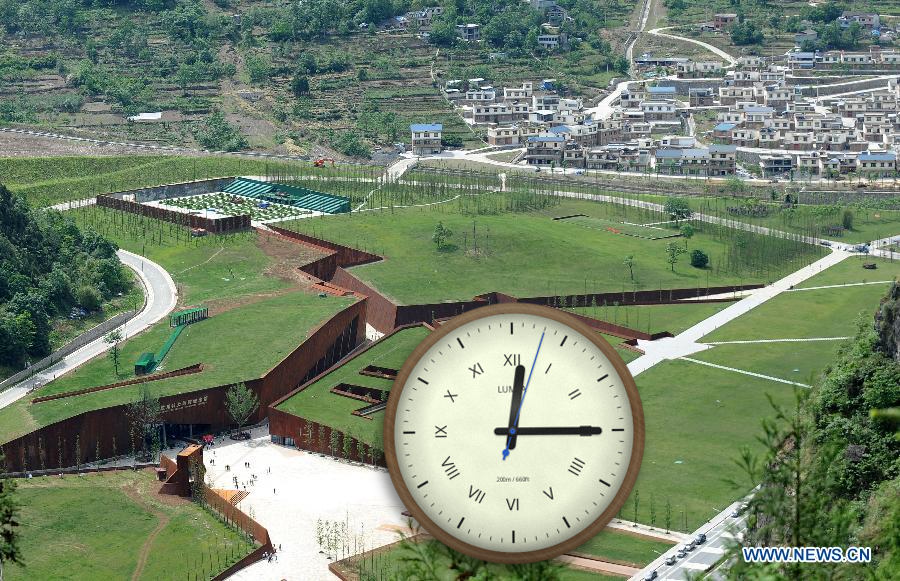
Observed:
12:15:03
